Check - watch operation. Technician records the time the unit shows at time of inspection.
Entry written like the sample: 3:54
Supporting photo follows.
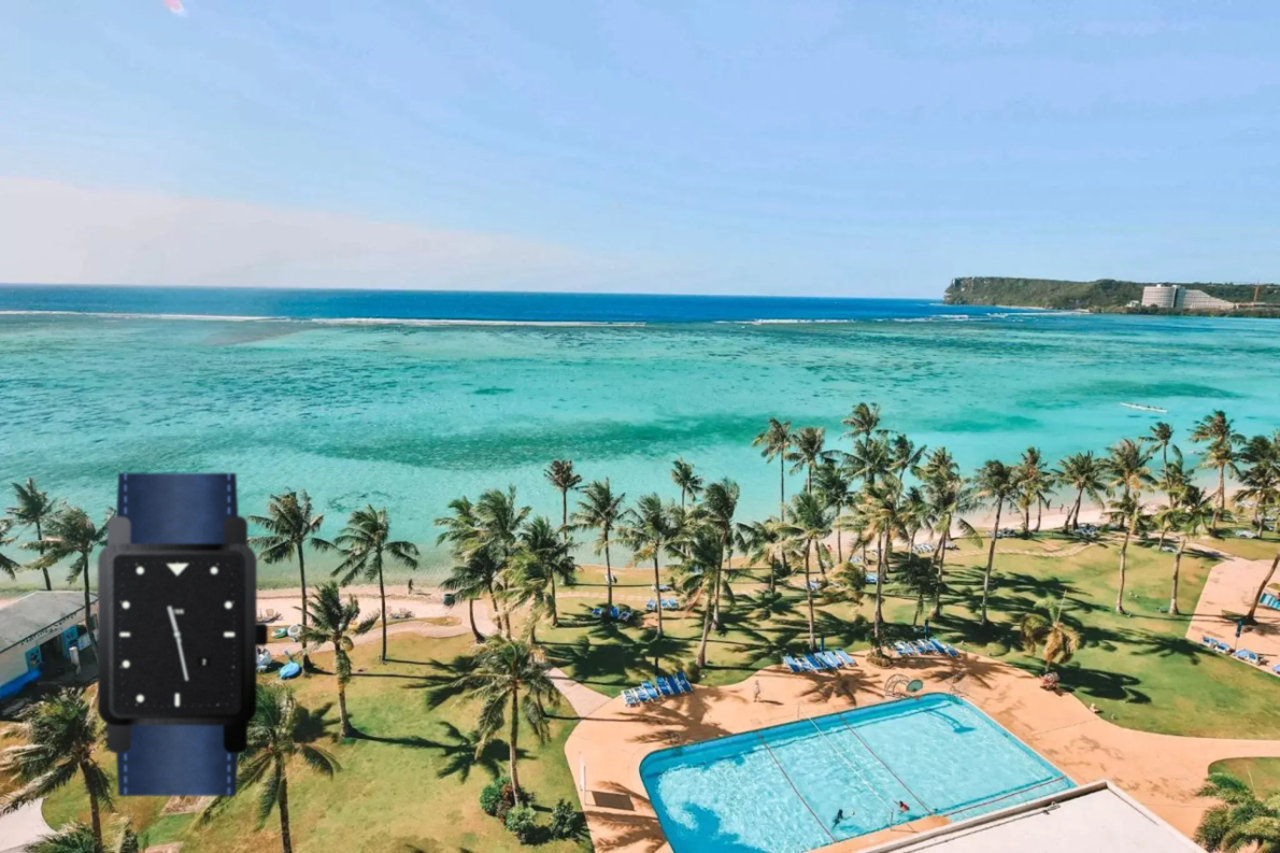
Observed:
11:28
